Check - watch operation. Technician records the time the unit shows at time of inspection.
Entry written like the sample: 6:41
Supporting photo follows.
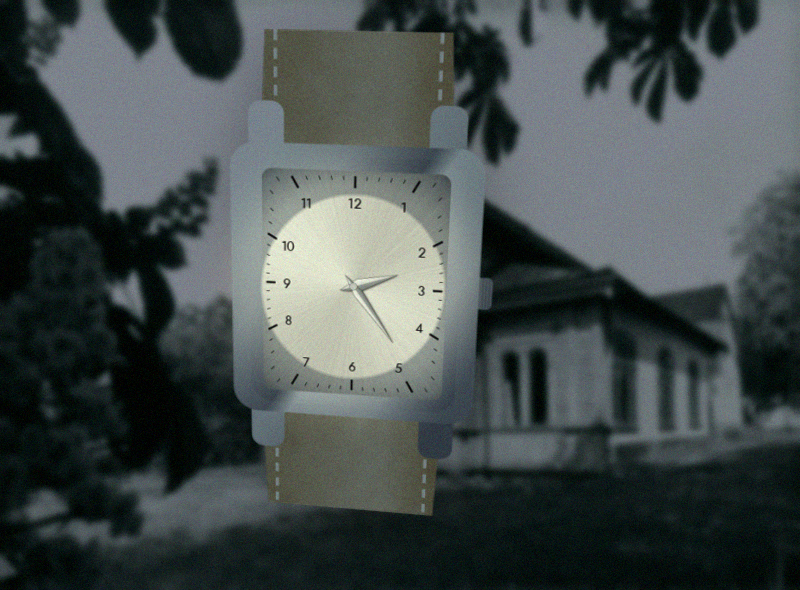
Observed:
2:24
